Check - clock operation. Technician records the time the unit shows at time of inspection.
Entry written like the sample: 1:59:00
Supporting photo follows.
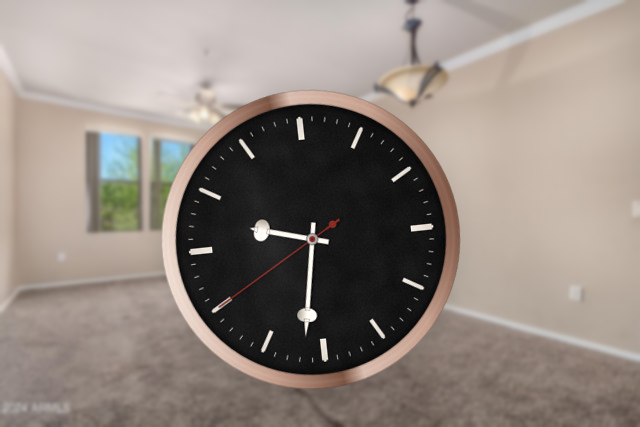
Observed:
9:31:40
